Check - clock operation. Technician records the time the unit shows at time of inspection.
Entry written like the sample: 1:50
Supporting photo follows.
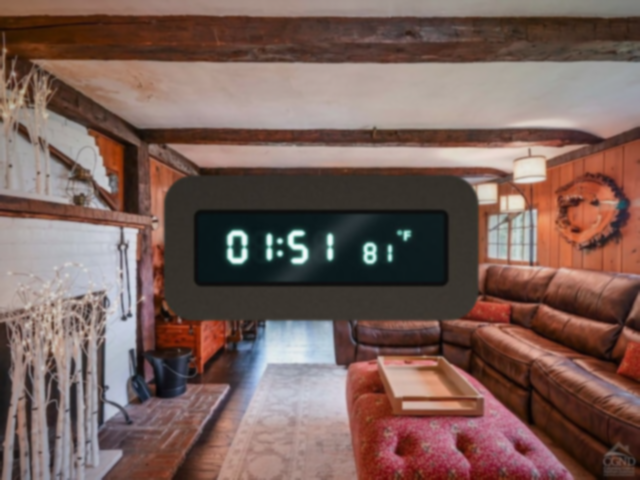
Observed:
1:51
